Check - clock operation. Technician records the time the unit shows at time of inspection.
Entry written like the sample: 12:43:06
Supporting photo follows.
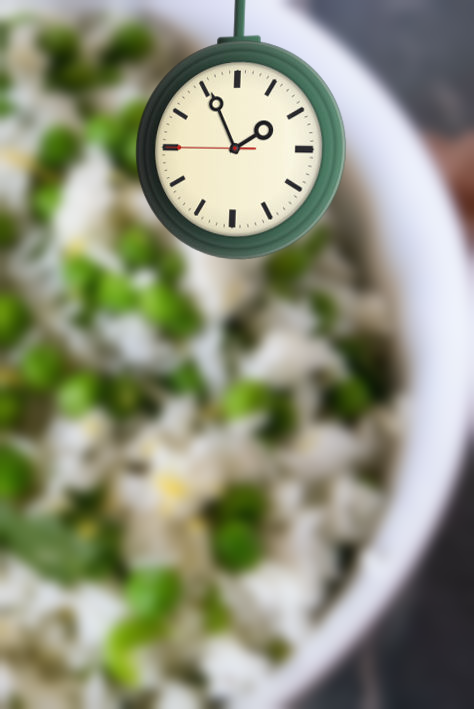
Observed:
1:55:45
